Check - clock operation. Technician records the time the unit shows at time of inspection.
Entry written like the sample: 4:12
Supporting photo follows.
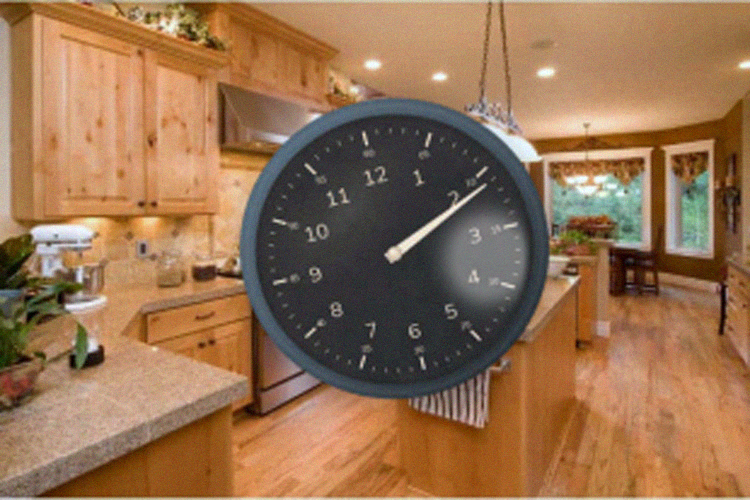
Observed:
2:11
